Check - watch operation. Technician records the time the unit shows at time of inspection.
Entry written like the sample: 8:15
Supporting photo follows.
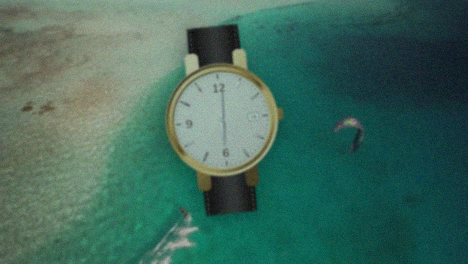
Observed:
6:01
